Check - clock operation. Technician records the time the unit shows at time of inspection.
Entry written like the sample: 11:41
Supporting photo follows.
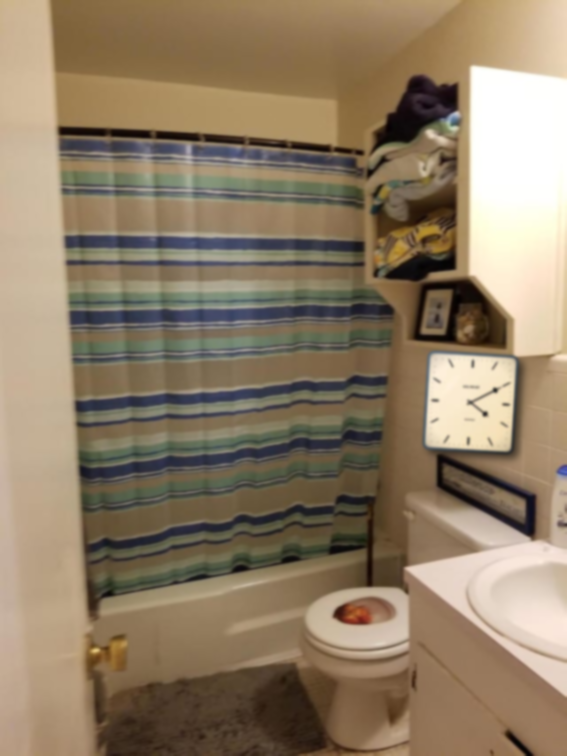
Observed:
4:10
